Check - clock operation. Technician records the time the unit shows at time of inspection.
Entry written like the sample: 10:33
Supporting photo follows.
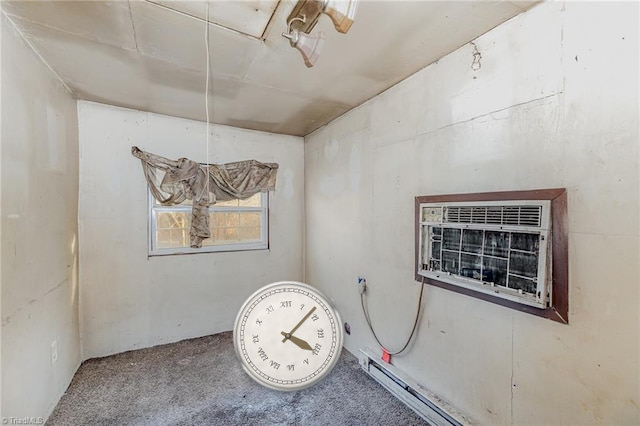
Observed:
4:08
